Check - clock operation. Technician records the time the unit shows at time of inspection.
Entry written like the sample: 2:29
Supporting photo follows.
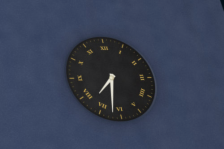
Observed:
7:32
